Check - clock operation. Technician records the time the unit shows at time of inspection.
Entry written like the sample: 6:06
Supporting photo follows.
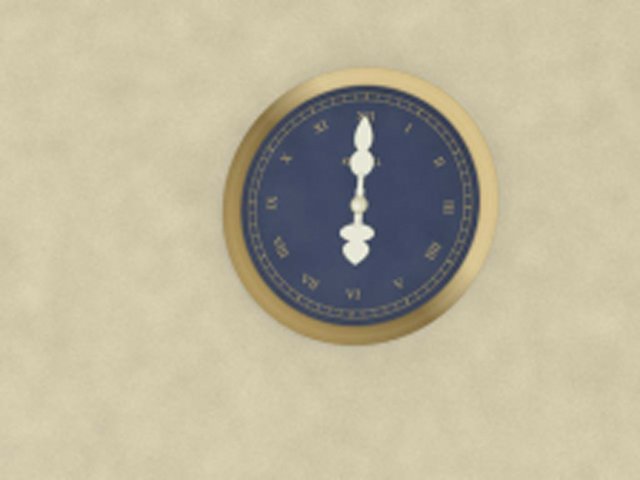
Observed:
6:00
